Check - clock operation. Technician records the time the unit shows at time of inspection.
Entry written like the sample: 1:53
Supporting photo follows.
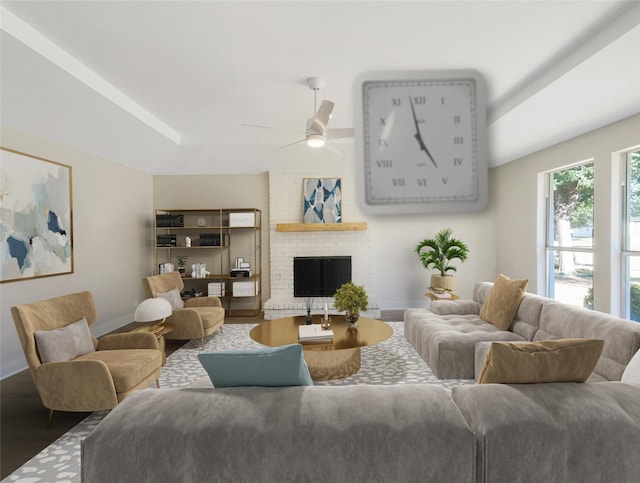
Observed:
4:58
